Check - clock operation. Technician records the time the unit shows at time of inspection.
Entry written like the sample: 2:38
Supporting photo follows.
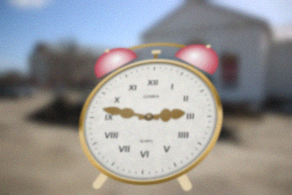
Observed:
2:47
